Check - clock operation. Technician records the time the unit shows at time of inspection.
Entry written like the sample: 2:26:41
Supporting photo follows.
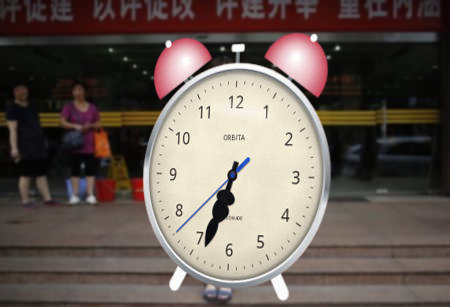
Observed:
6:33:38
